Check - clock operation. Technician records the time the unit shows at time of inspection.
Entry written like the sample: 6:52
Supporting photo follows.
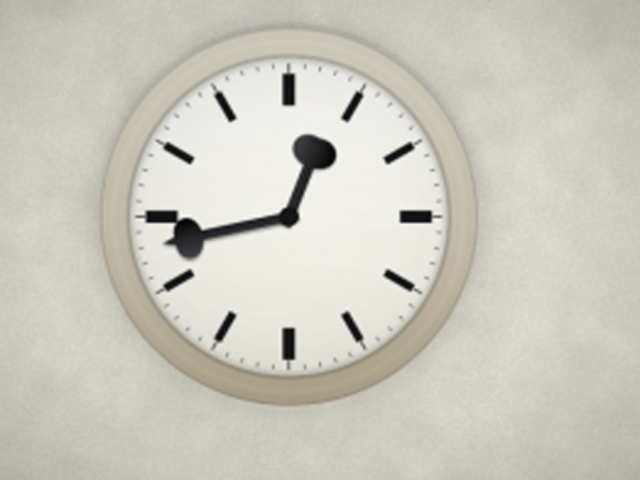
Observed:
12:43
